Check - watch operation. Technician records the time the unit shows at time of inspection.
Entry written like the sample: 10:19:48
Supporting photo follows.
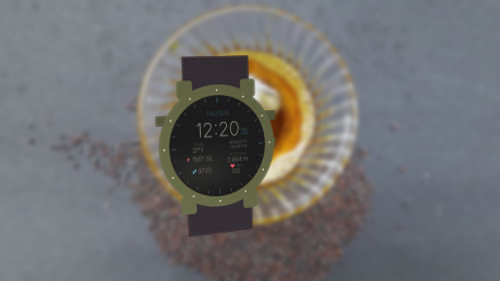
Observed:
12:20:35
